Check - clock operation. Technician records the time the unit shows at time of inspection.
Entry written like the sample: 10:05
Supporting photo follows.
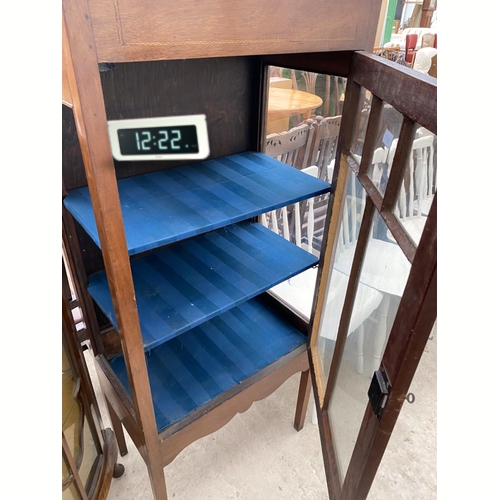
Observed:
12:22
